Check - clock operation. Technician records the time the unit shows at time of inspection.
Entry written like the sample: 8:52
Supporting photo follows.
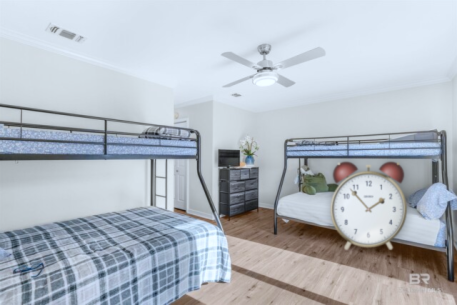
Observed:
1:53
